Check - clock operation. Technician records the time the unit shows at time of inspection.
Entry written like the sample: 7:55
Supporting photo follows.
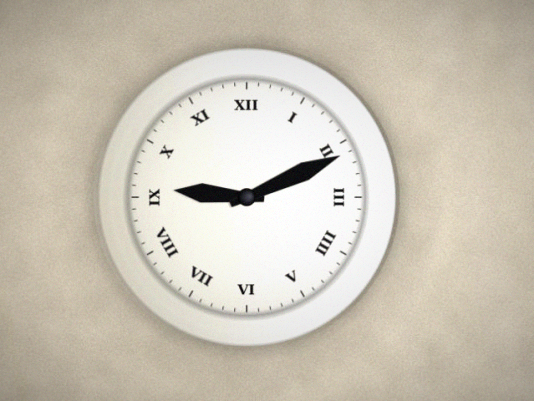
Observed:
9:11
